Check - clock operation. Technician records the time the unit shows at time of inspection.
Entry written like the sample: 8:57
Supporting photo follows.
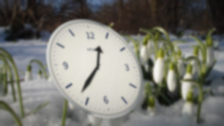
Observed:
12:37
